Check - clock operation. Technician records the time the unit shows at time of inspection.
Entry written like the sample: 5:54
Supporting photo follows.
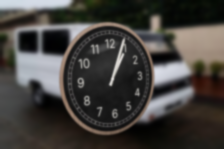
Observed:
1:04
